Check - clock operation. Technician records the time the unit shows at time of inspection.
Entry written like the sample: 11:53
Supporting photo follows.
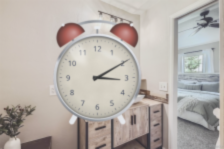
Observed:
3:10
